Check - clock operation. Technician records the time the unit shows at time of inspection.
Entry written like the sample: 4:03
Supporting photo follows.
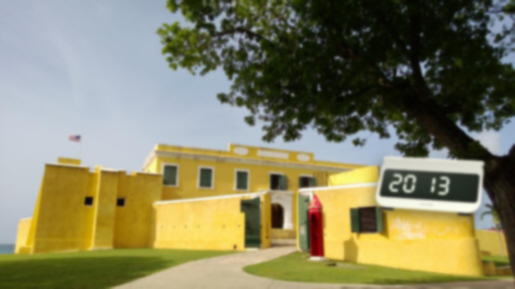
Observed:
20:13
